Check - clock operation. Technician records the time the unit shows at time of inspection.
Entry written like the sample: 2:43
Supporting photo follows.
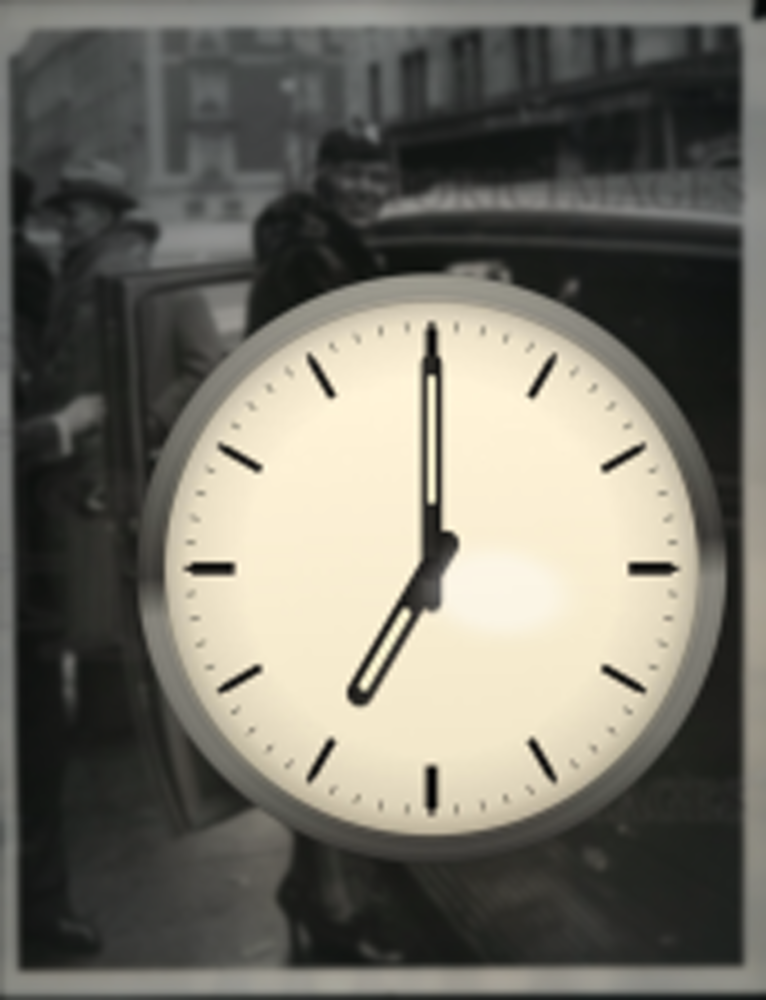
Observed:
7:00
